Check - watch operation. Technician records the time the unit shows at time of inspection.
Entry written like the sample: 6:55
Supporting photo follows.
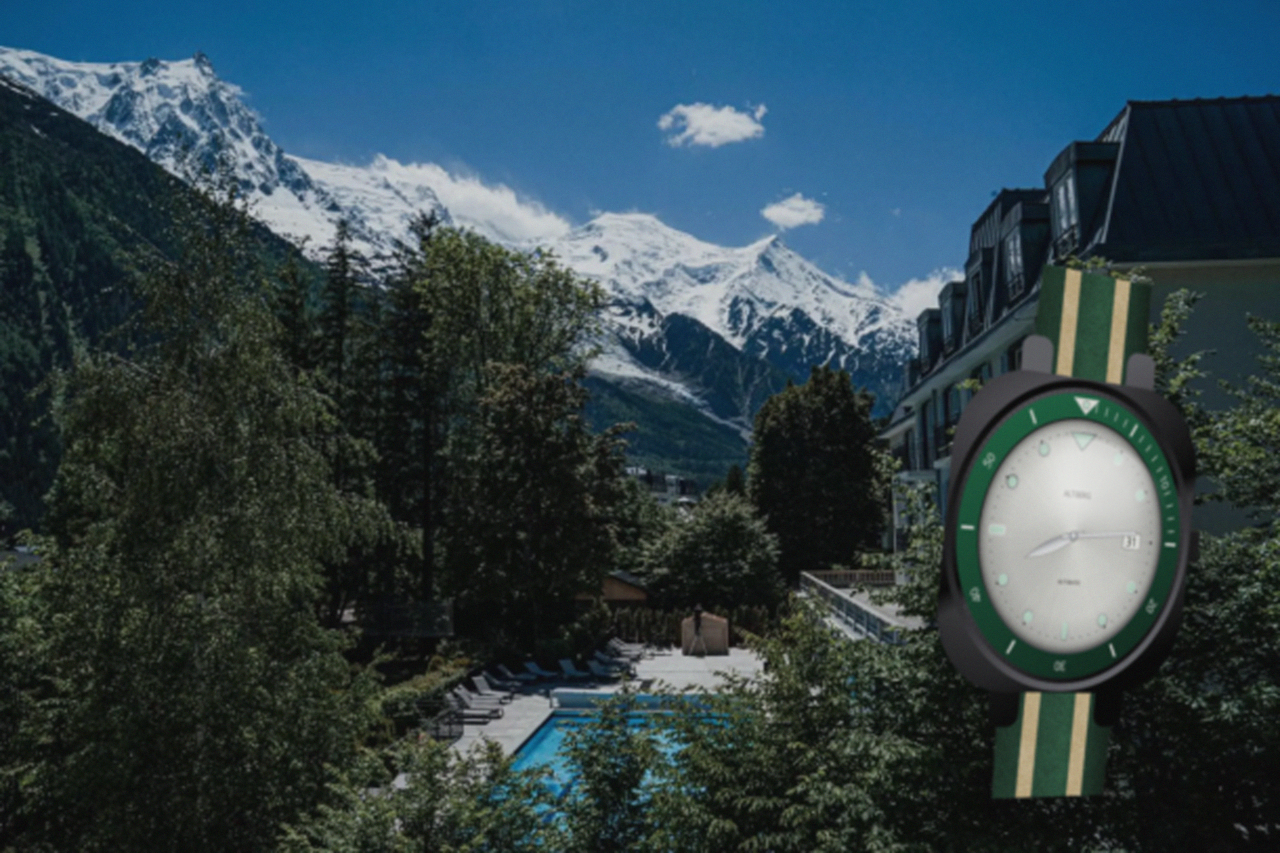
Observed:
8:14
